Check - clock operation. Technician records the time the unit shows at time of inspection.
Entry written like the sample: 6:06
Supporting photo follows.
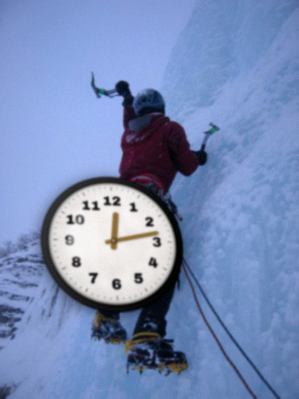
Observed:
12:13
